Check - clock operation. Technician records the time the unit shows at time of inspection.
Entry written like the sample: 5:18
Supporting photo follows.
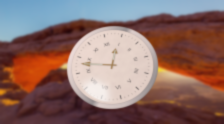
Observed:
12:48
